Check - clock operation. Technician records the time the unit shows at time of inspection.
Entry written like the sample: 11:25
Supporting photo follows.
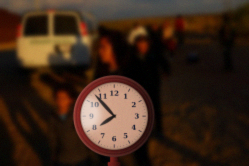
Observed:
7:53
